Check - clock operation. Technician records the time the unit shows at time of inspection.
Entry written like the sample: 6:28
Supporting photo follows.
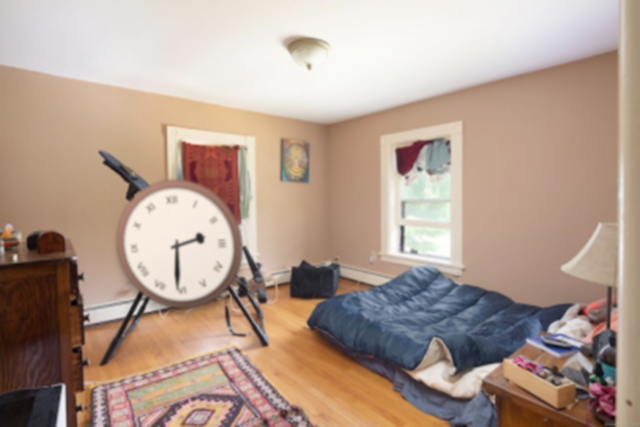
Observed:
2:31
